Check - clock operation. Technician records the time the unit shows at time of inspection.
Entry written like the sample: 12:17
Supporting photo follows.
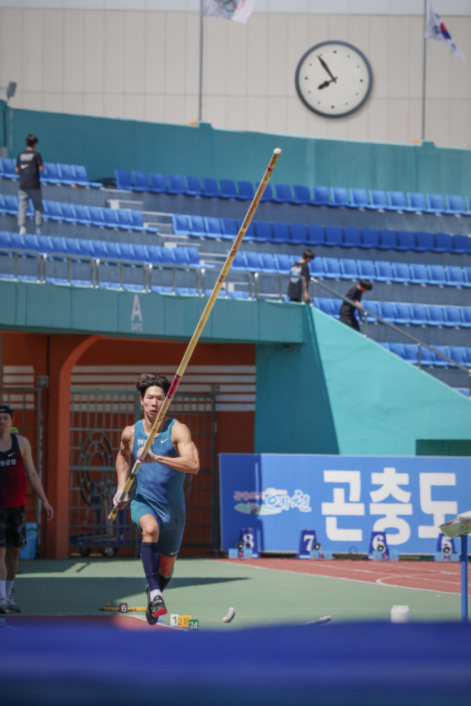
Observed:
7:54
